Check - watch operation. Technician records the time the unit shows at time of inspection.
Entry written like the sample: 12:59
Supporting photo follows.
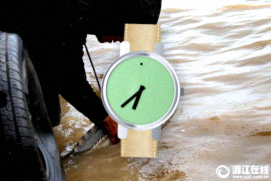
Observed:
6:38
